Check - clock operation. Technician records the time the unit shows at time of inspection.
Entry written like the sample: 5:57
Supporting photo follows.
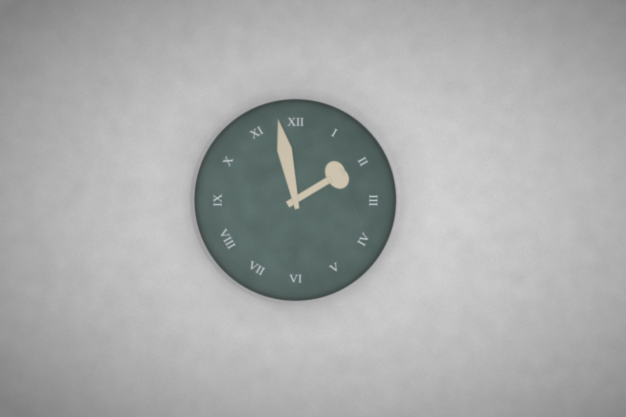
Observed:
1:58
